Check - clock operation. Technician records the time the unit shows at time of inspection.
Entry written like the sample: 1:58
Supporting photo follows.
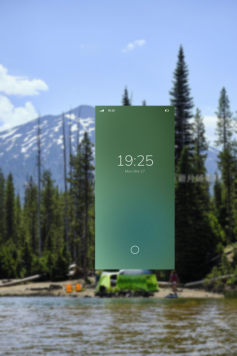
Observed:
19:25
